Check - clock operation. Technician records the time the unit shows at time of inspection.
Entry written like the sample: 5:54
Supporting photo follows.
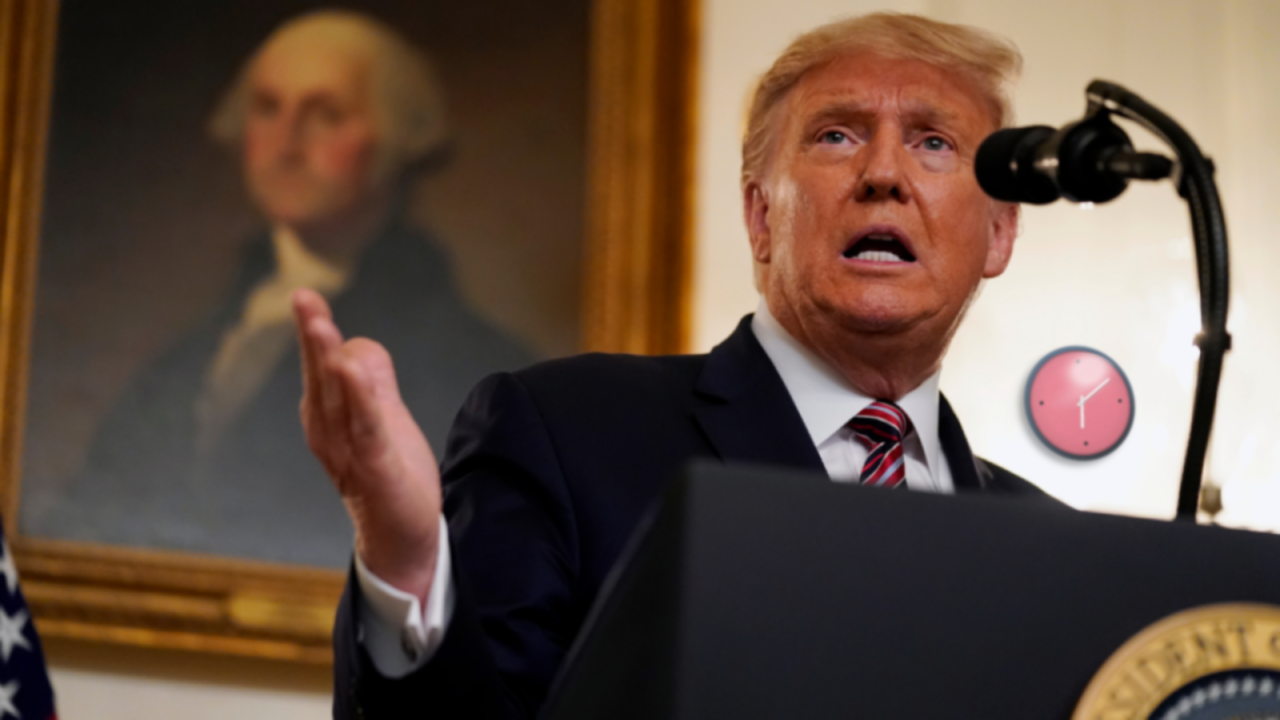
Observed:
6:09
